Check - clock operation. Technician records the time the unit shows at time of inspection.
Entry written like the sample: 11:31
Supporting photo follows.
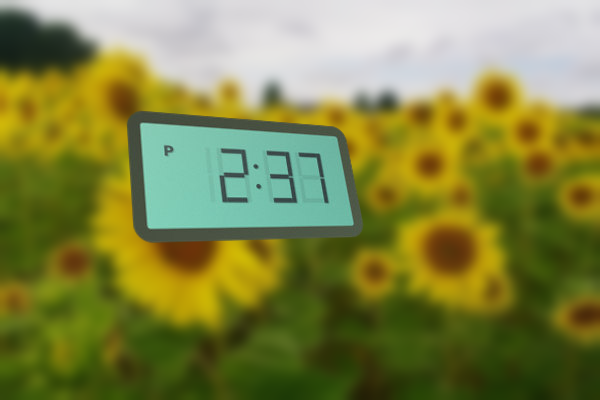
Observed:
2:37
